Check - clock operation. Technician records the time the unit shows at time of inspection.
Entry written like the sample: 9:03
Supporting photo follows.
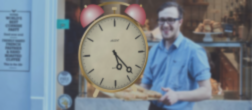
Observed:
5:23
